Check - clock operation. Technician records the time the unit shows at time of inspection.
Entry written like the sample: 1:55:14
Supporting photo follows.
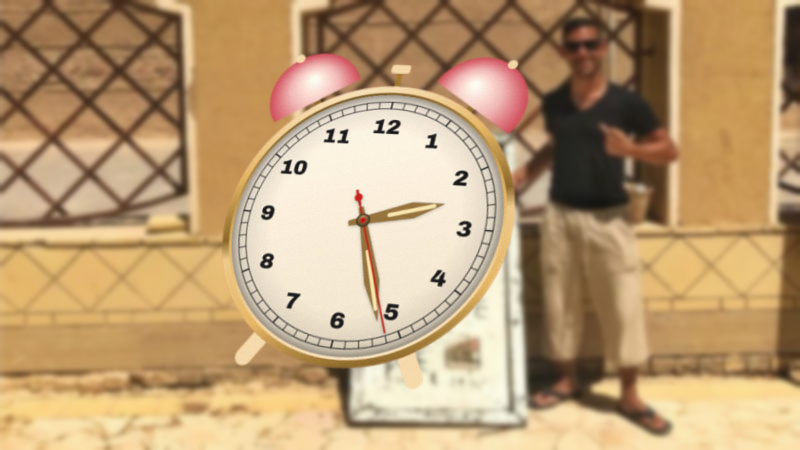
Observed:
2:26:26
